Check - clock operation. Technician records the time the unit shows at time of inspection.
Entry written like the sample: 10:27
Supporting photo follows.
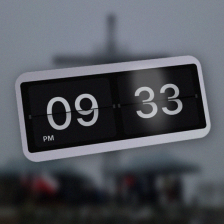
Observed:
9:33
